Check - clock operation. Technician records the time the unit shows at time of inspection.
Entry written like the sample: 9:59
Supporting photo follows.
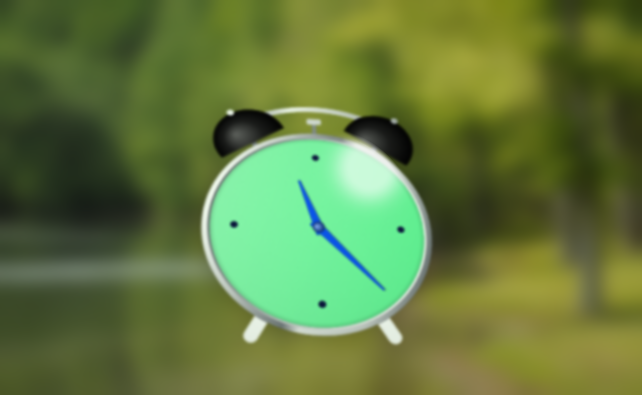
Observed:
11:23
